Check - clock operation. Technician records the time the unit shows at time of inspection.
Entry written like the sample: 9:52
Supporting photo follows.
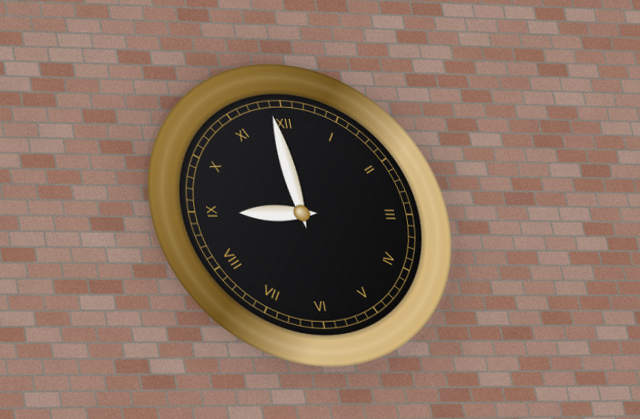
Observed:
8:59
